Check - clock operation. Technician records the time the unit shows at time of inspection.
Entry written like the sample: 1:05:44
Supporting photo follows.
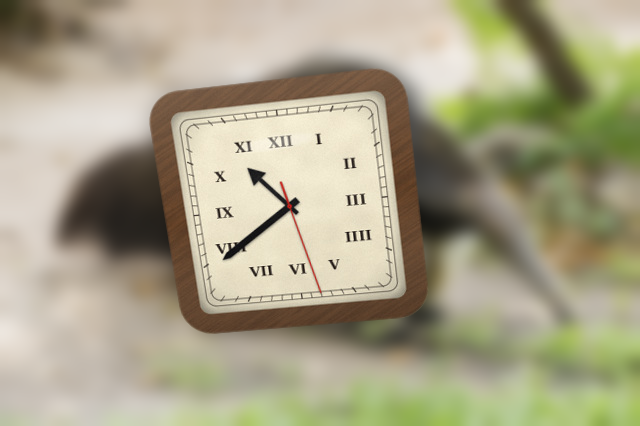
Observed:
10:39:28
